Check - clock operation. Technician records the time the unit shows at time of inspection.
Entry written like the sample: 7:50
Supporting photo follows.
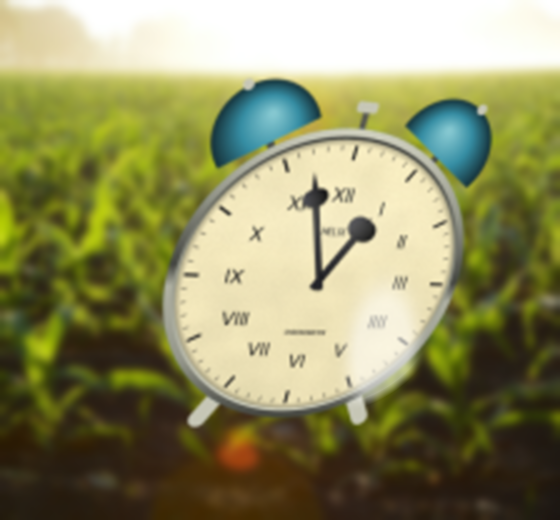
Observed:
12:57
